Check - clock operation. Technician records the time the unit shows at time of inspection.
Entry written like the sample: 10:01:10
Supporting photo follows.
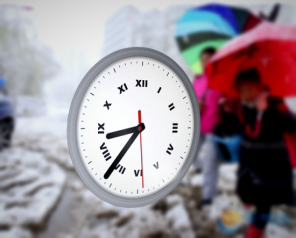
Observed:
8:36:29
